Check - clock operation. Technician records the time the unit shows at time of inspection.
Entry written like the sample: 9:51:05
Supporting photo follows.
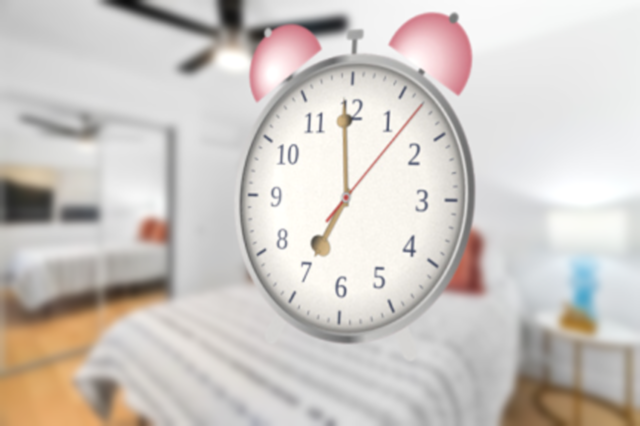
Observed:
6:59:07
